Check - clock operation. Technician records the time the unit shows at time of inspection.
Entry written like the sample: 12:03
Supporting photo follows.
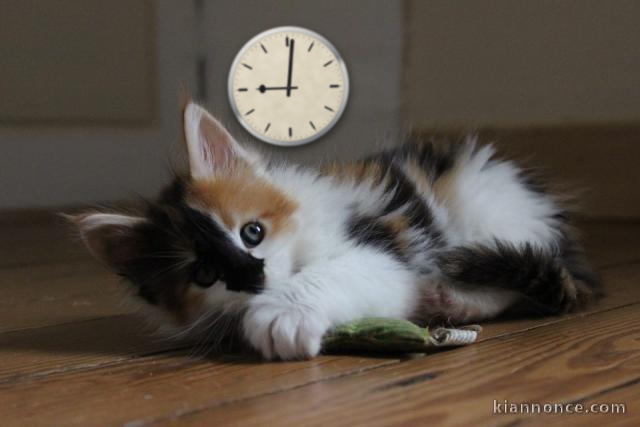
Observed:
9:01
